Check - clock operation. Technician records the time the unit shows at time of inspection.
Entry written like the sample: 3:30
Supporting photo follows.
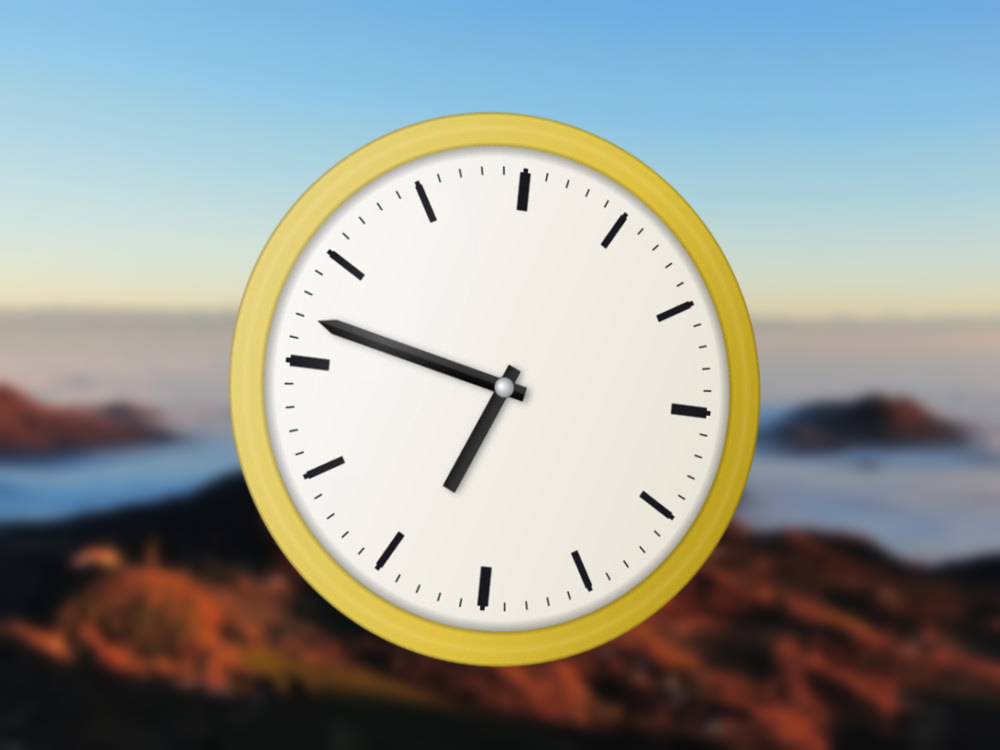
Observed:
6:47
